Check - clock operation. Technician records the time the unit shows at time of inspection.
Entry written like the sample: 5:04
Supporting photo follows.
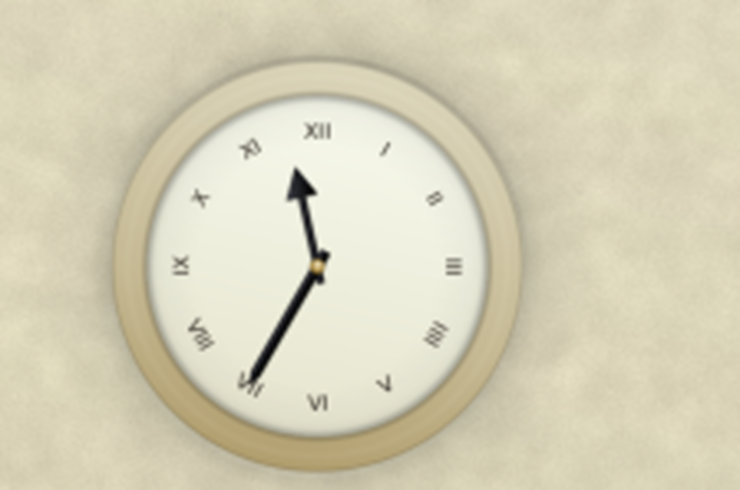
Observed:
11:35
